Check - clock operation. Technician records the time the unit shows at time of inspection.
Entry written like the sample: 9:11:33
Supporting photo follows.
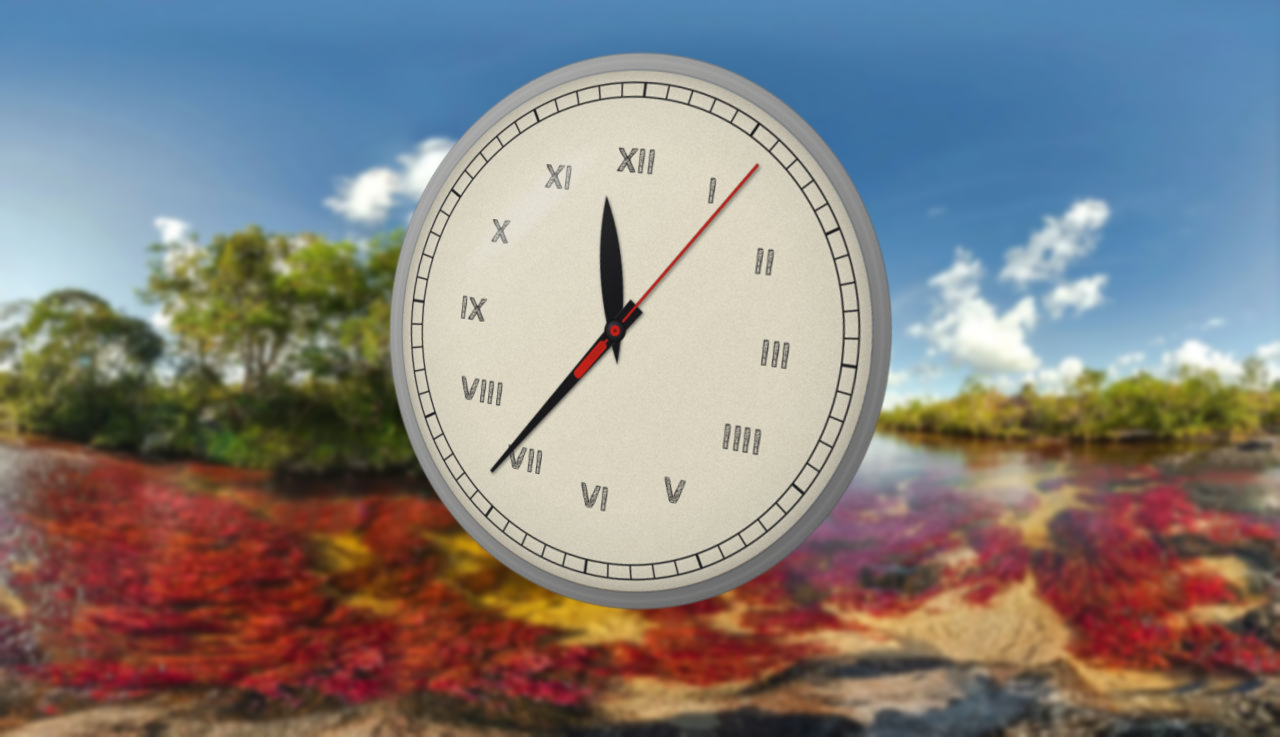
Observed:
11:36:06
